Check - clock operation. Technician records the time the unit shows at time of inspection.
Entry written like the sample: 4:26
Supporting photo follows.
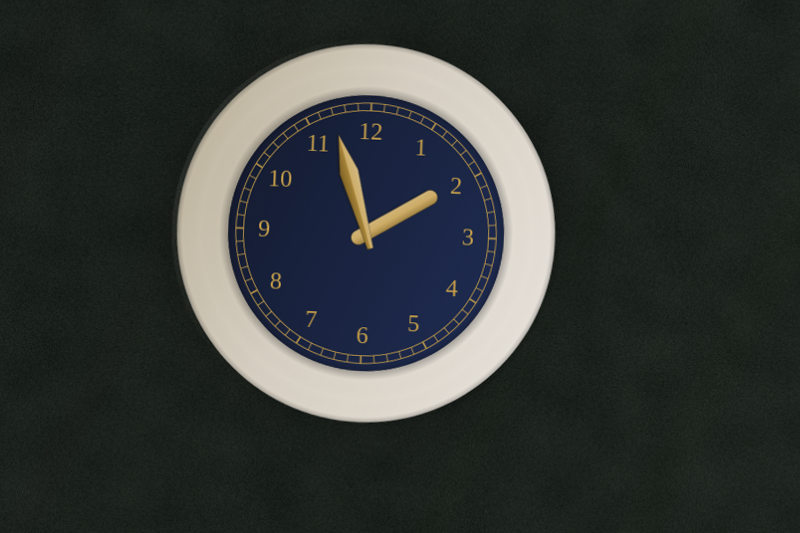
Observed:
1:57
